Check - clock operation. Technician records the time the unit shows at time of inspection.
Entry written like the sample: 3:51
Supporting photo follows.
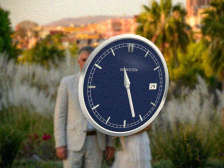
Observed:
11:27
